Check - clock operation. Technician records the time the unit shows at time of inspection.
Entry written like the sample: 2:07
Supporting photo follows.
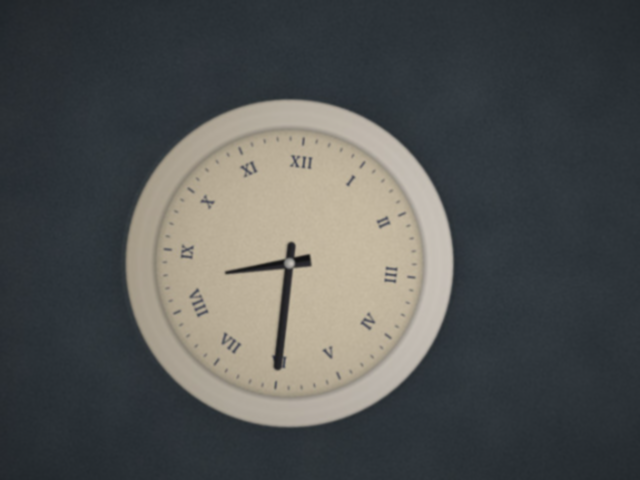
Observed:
8:30
